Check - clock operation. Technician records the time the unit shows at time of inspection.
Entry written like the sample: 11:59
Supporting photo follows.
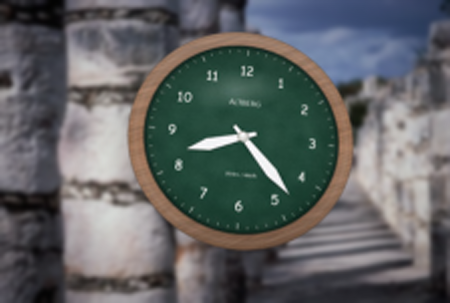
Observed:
8:23
